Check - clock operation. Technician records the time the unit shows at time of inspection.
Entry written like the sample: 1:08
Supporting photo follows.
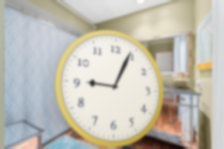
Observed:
9:04
